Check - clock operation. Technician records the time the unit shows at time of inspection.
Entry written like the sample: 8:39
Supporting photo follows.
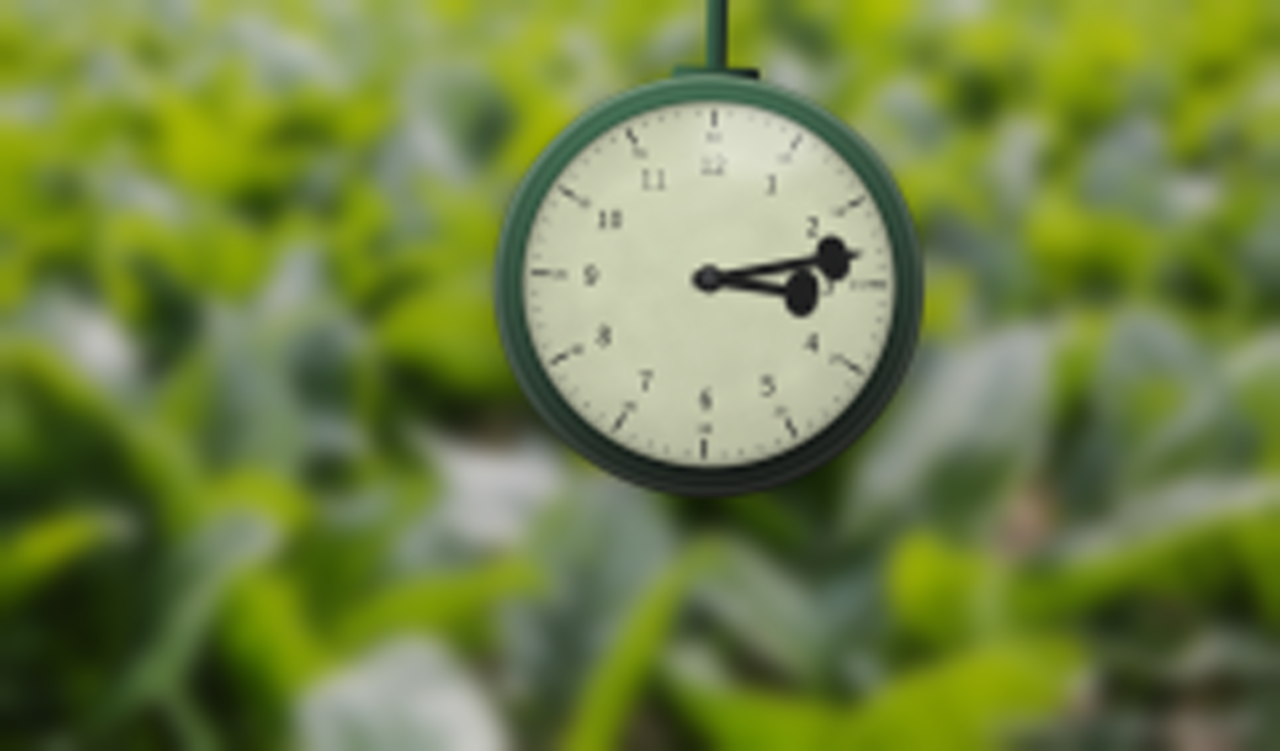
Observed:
3:13
